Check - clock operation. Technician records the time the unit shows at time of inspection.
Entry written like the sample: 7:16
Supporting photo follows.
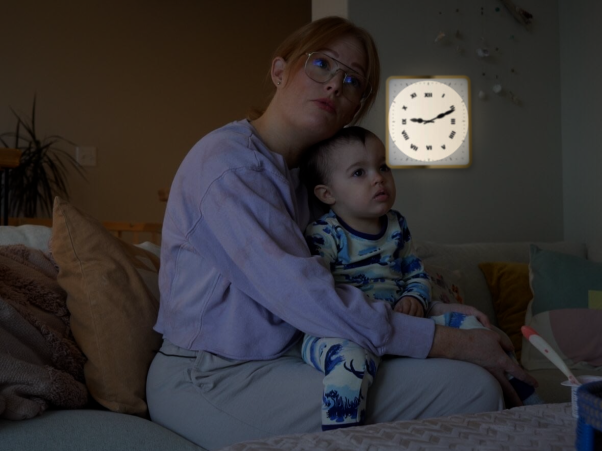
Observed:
9:11
